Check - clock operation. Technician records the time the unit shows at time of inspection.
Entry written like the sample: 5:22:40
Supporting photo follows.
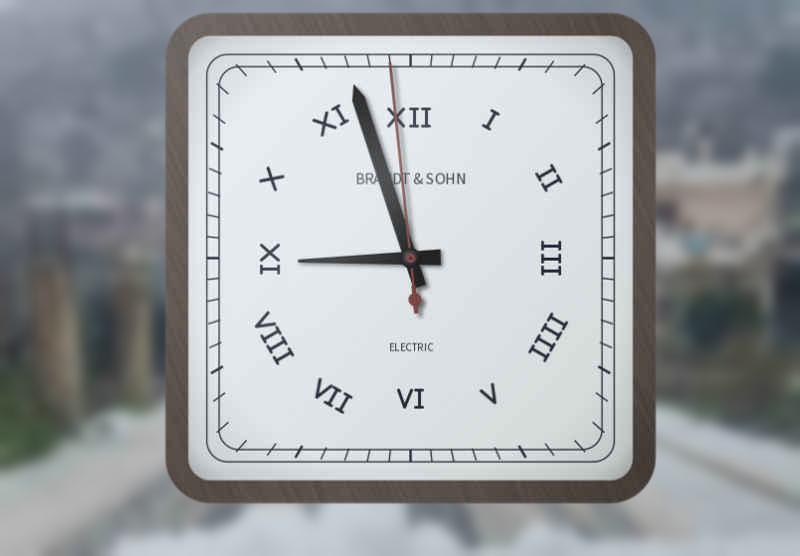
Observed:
8:56:59
